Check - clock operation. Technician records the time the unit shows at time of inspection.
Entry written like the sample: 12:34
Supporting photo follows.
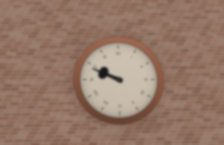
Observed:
9:49
